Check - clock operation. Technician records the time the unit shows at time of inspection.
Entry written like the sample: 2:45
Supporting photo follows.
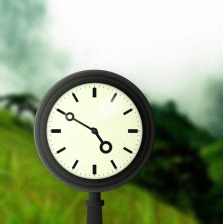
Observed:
4:50
